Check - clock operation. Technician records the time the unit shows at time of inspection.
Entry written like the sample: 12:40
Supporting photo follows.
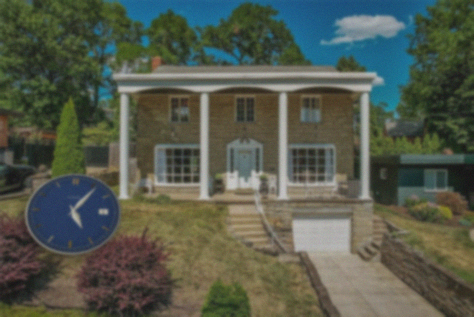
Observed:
5:06
